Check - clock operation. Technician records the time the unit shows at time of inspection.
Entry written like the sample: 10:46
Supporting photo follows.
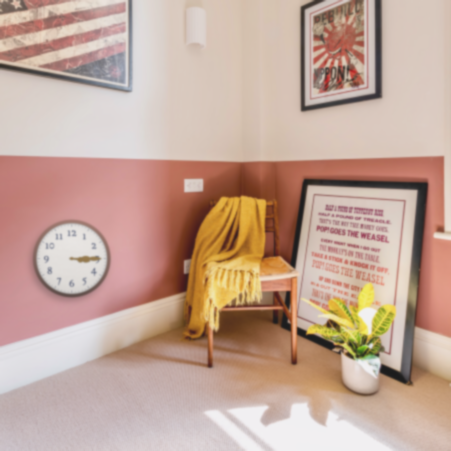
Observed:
3:15
